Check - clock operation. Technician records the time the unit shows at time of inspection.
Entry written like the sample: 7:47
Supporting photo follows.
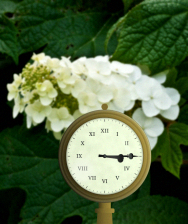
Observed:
3:15
